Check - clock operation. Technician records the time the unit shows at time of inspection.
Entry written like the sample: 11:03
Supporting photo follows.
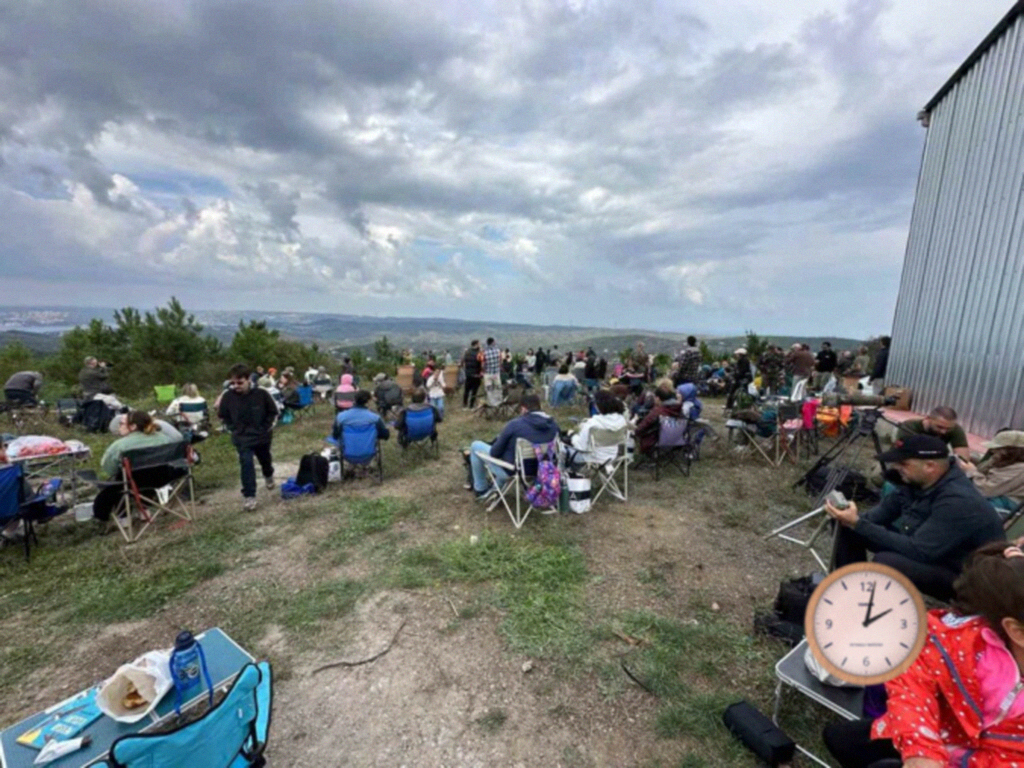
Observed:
2:02
